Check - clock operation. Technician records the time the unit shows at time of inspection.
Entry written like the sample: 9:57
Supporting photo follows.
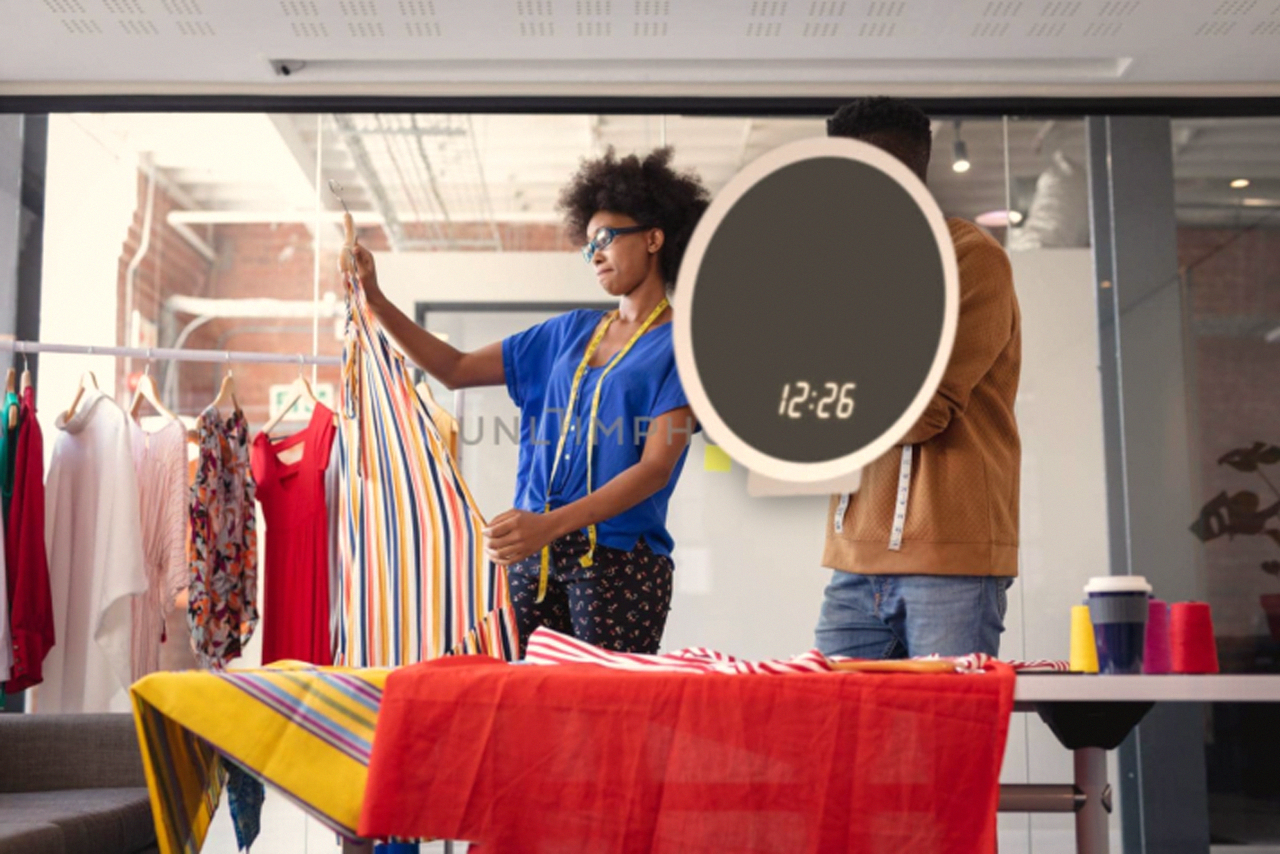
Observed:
12:26
